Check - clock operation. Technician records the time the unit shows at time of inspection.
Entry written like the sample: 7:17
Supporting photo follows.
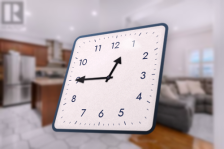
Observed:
12:45
